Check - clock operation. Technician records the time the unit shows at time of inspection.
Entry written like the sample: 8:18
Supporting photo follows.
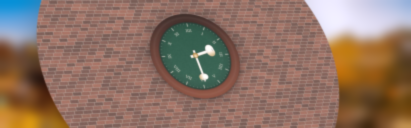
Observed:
2:29
